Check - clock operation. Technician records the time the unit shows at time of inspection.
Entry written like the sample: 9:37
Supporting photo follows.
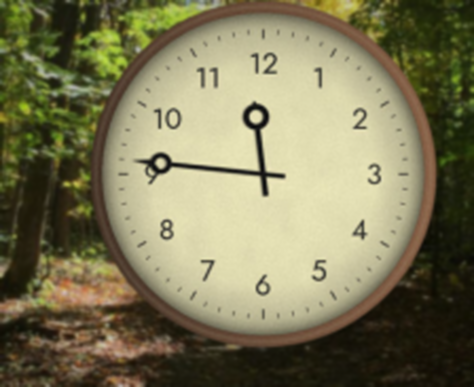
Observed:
11:46
